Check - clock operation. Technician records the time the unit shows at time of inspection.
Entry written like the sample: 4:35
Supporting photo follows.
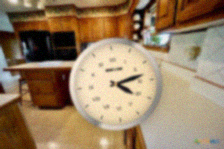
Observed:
4:13
